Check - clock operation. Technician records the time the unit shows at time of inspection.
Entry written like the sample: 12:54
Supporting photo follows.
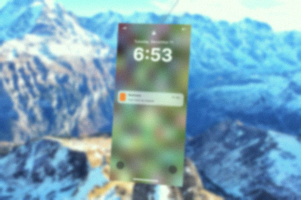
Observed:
6:53
